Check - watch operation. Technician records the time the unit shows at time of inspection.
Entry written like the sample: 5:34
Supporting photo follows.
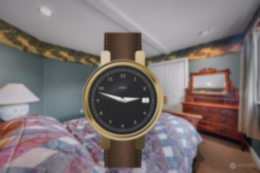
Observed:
2:48
